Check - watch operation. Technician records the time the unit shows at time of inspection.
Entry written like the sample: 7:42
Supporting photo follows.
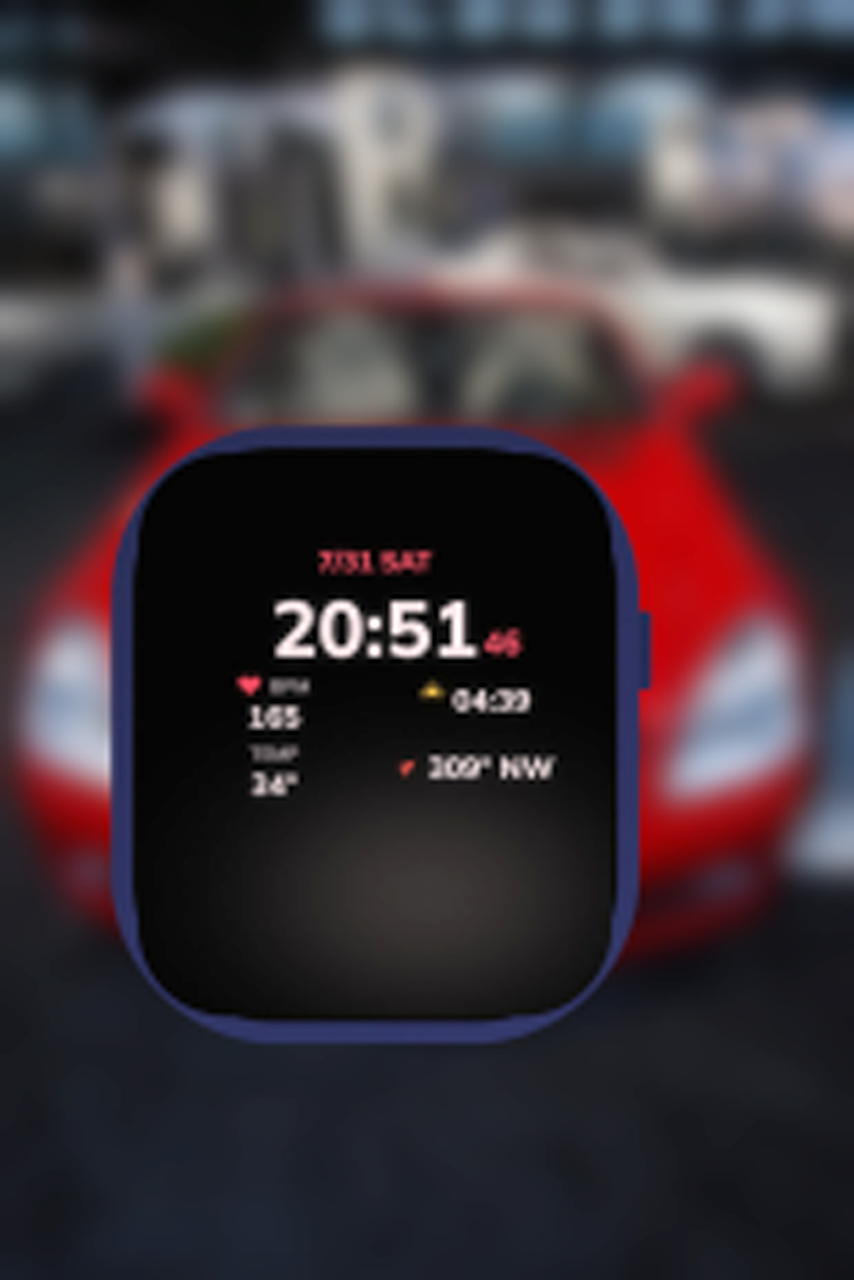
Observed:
20:51
